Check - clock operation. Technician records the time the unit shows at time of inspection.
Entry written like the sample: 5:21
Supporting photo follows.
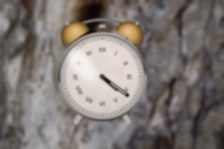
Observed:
4:21
